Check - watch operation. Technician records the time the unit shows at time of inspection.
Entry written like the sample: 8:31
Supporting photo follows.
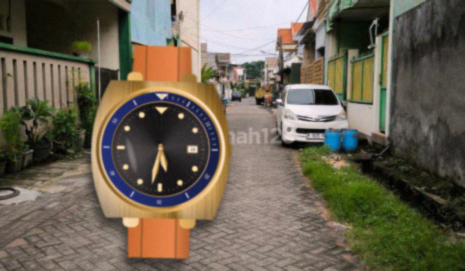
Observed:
5:32
